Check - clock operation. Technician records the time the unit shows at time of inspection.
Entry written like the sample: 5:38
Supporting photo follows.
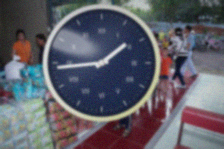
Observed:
1:44
